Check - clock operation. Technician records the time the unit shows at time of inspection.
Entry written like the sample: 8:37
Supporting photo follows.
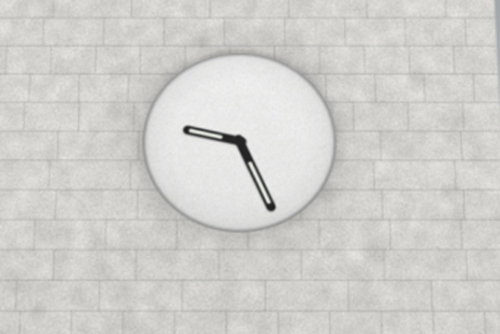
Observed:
9:26
